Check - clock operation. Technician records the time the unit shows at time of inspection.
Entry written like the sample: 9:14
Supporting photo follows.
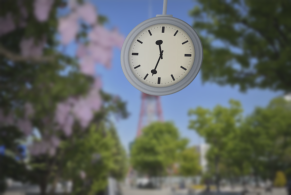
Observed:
11:33
